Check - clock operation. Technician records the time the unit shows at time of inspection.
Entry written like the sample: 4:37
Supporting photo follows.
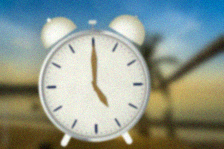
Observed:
5:00
